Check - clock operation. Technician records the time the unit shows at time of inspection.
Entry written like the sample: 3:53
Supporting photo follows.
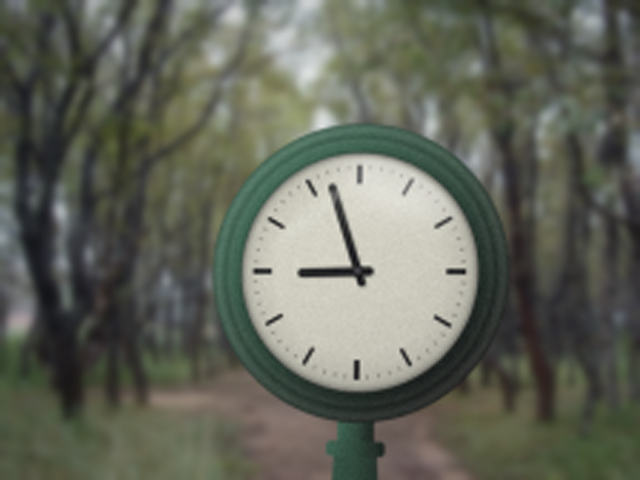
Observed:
8:57
